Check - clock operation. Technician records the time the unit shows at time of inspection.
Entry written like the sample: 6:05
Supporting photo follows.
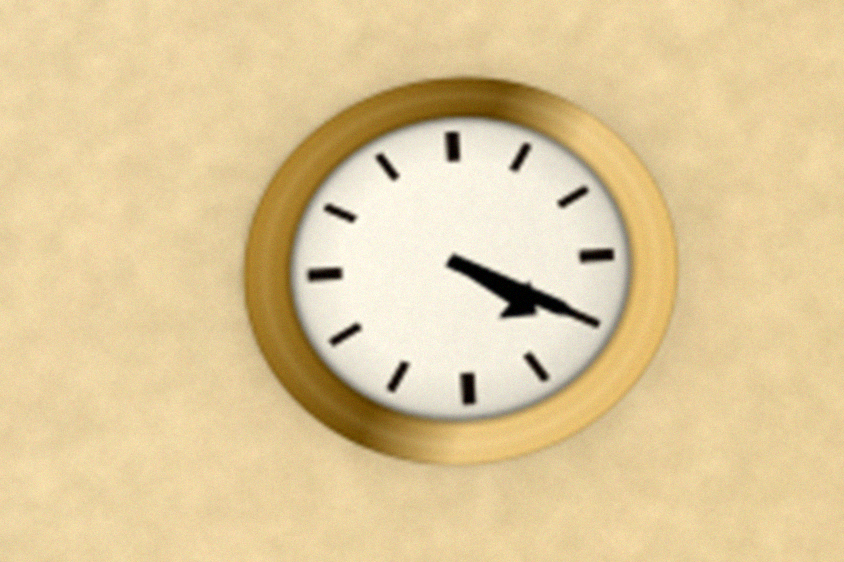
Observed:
4:20
